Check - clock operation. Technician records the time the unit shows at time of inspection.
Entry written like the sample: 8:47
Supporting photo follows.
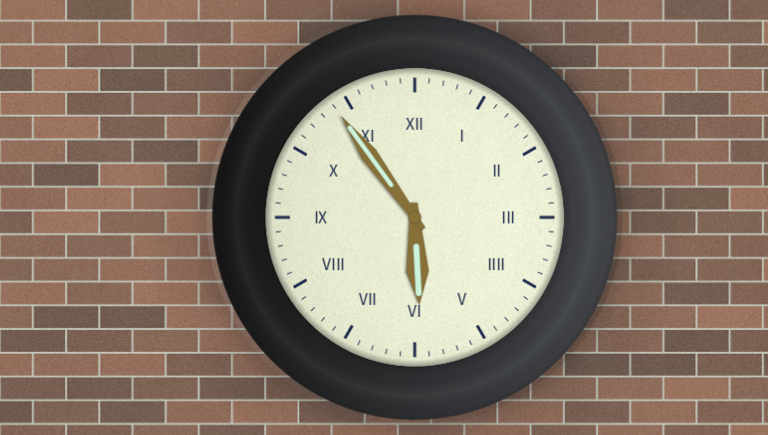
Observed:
5:54
